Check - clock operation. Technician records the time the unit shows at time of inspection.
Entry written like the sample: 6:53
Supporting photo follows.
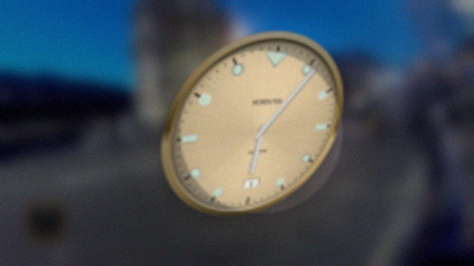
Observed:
6:06
